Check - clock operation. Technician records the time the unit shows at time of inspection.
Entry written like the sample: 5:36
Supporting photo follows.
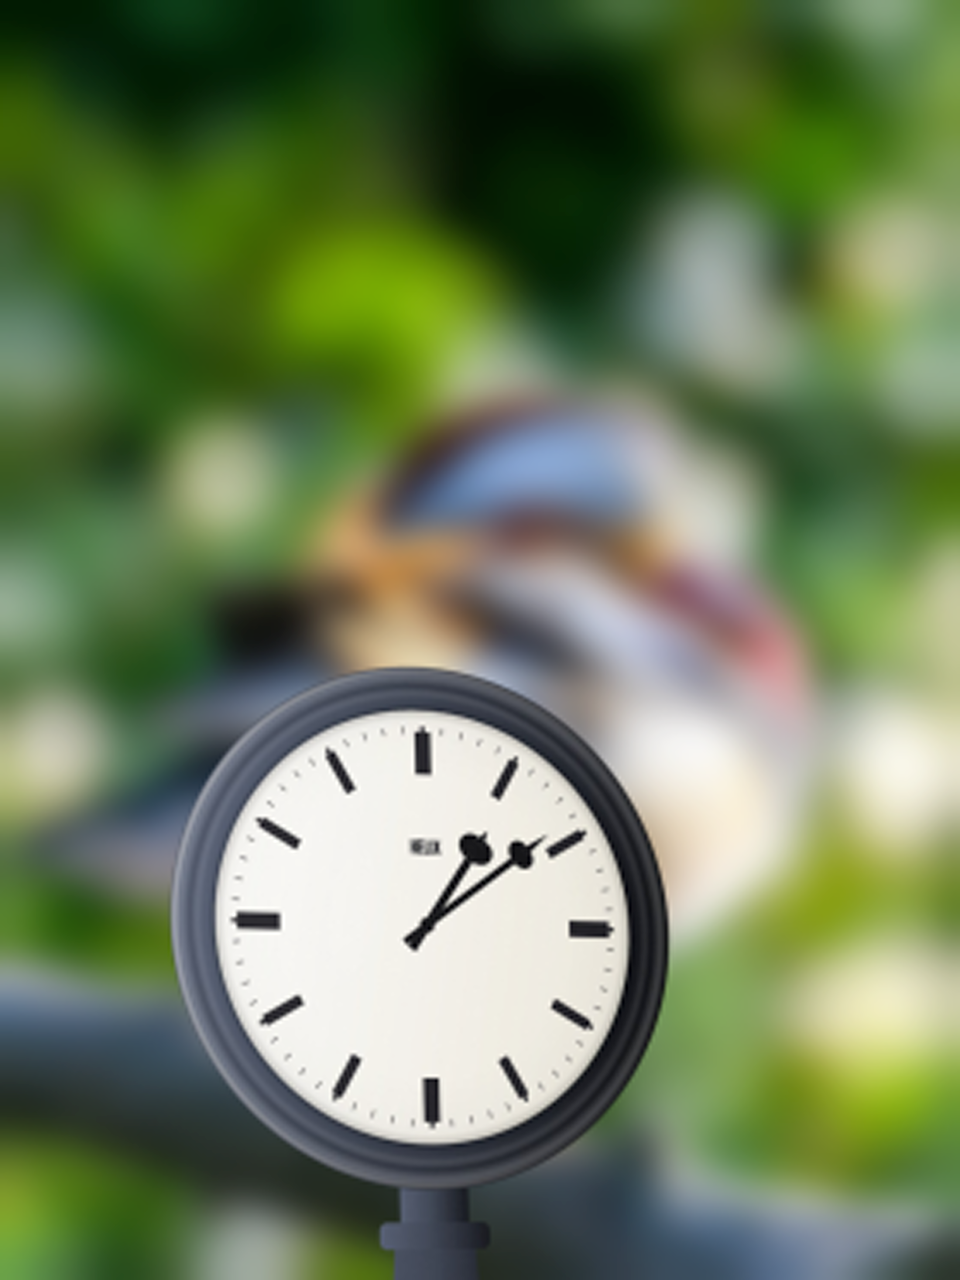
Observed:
1:09
